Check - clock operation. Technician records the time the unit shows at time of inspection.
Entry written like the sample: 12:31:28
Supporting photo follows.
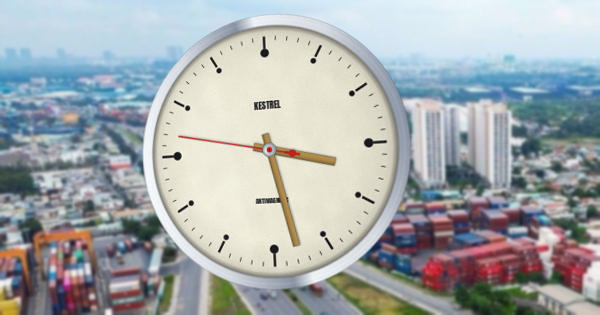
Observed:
3:27:47
